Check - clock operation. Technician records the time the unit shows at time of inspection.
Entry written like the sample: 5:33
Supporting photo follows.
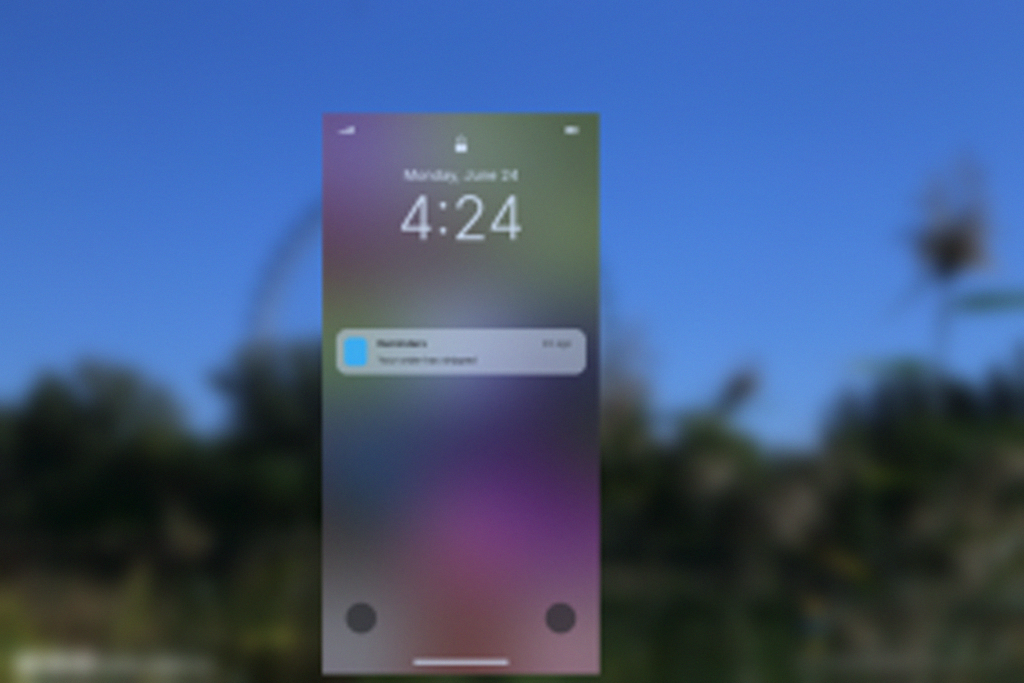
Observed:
4:24
